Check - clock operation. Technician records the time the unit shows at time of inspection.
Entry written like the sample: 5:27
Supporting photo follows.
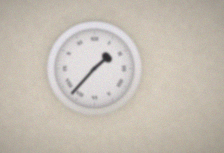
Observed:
1:37
